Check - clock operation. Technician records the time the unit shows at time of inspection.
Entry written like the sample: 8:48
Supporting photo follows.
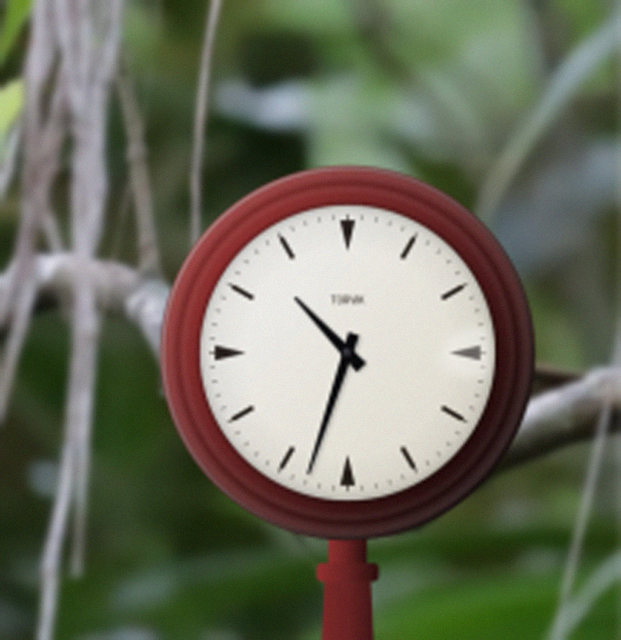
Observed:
10:33
